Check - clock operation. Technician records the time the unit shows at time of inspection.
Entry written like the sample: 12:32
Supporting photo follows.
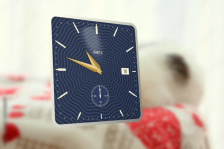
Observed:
10:48
